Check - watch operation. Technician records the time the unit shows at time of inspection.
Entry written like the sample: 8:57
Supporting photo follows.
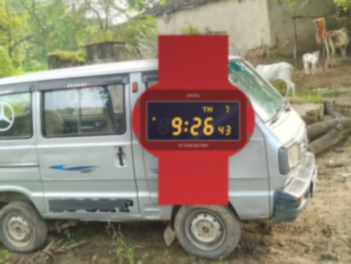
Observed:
9:26
